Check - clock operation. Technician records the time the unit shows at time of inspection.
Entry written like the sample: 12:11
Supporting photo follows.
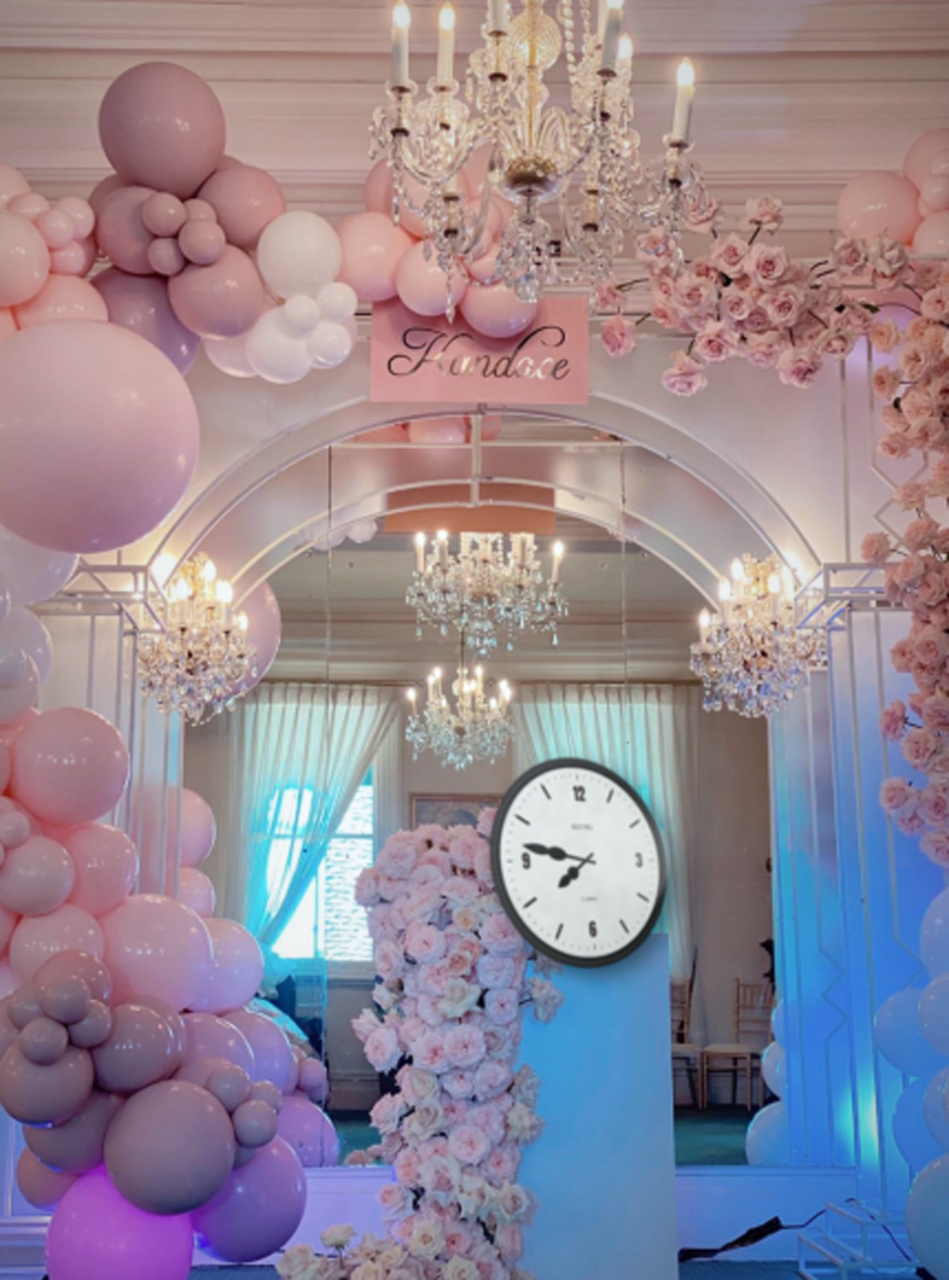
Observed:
7:47
